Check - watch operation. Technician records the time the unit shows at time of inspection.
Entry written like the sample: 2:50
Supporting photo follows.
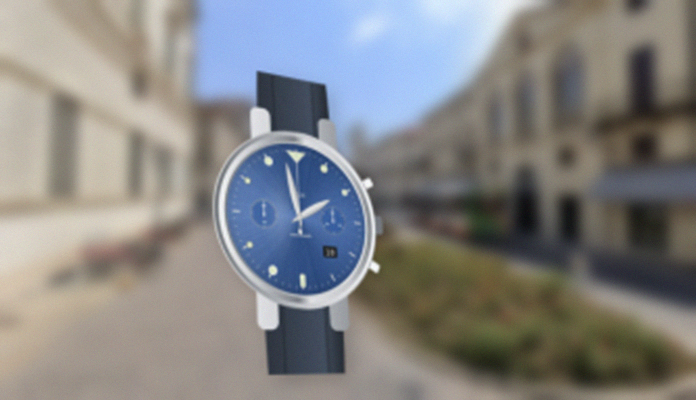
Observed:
1:58
